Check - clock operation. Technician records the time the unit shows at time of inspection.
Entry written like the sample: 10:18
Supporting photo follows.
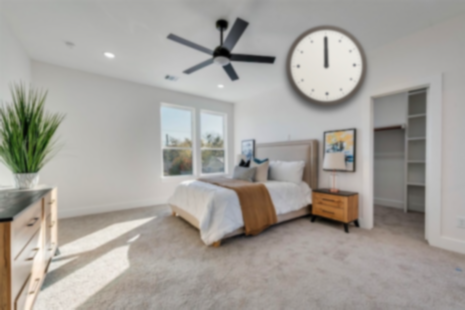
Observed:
12:00
